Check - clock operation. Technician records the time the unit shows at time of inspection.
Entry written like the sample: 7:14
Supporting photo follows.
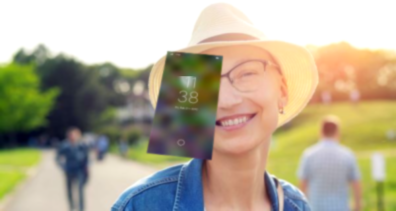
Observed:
11:38
